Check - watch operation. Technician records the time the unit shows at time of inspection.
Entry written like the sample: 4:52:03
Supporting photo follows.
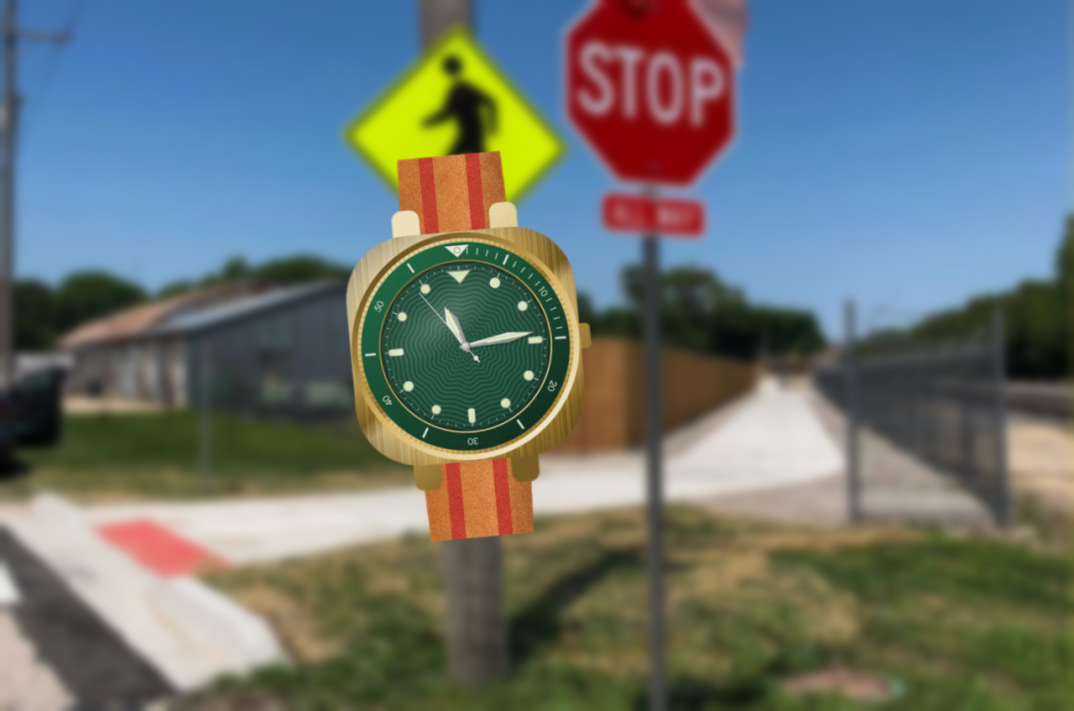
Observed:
11:13:54
